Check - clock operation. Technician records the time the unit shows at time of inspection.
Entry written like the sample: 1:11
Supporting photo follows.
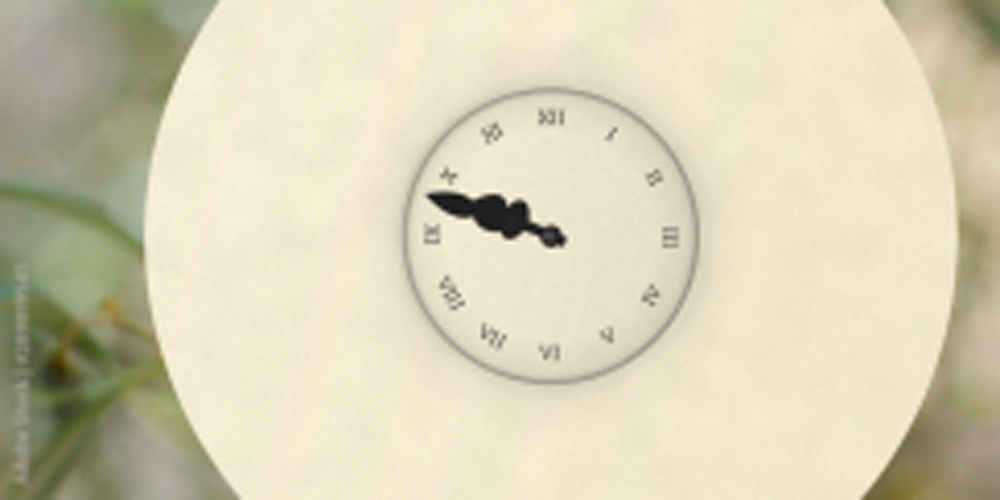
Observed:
9:48
